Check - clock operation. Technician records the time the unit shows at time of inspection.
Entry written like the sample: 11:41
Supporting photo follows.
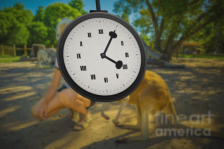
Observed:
4:05
